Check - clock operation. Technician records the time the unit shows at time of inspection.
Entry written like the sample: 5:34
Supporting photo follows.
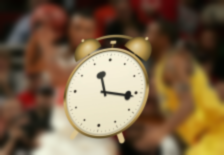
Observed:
11:16
